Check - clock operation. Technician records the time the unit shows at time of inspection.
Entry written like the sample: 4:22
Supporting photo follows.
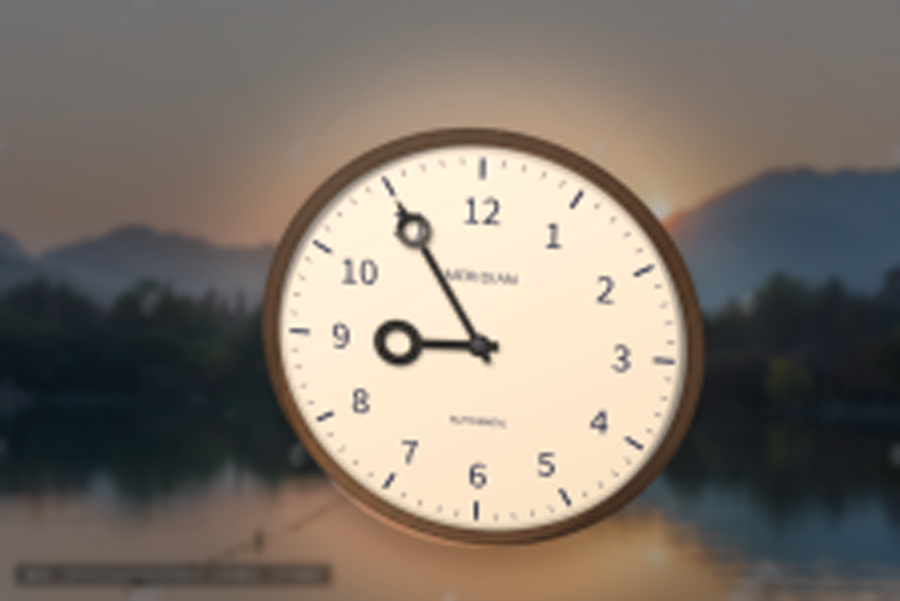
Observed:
8:55
